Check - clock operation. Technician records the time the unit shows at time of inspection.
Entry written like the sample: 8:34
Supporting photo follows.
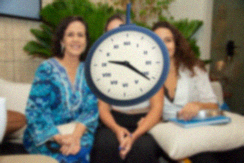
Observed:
9:21
